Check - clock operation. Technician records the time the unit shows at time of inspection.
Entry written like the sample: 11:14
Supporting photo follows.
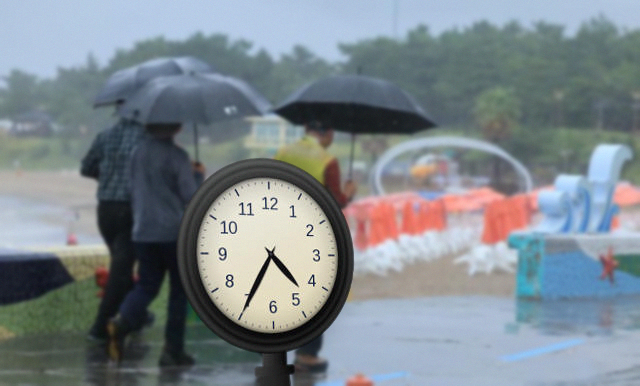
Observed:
4:35
